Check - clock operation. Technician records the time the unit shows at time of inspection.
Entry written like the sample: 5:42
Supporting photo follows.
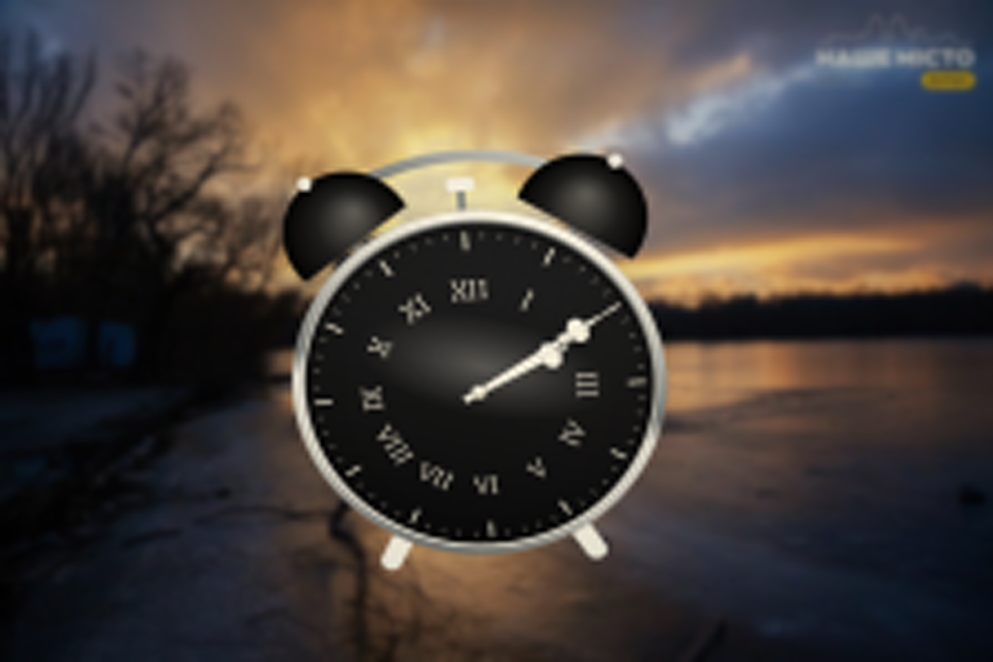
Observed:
2:10
